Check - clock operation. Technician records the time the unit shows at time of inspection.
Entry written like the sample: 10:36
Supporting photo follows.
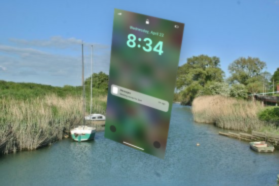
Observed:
8:34
